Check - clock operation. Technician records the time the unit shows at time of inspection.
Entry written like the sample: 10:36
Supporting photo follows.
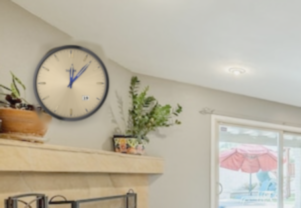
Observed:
12:07
